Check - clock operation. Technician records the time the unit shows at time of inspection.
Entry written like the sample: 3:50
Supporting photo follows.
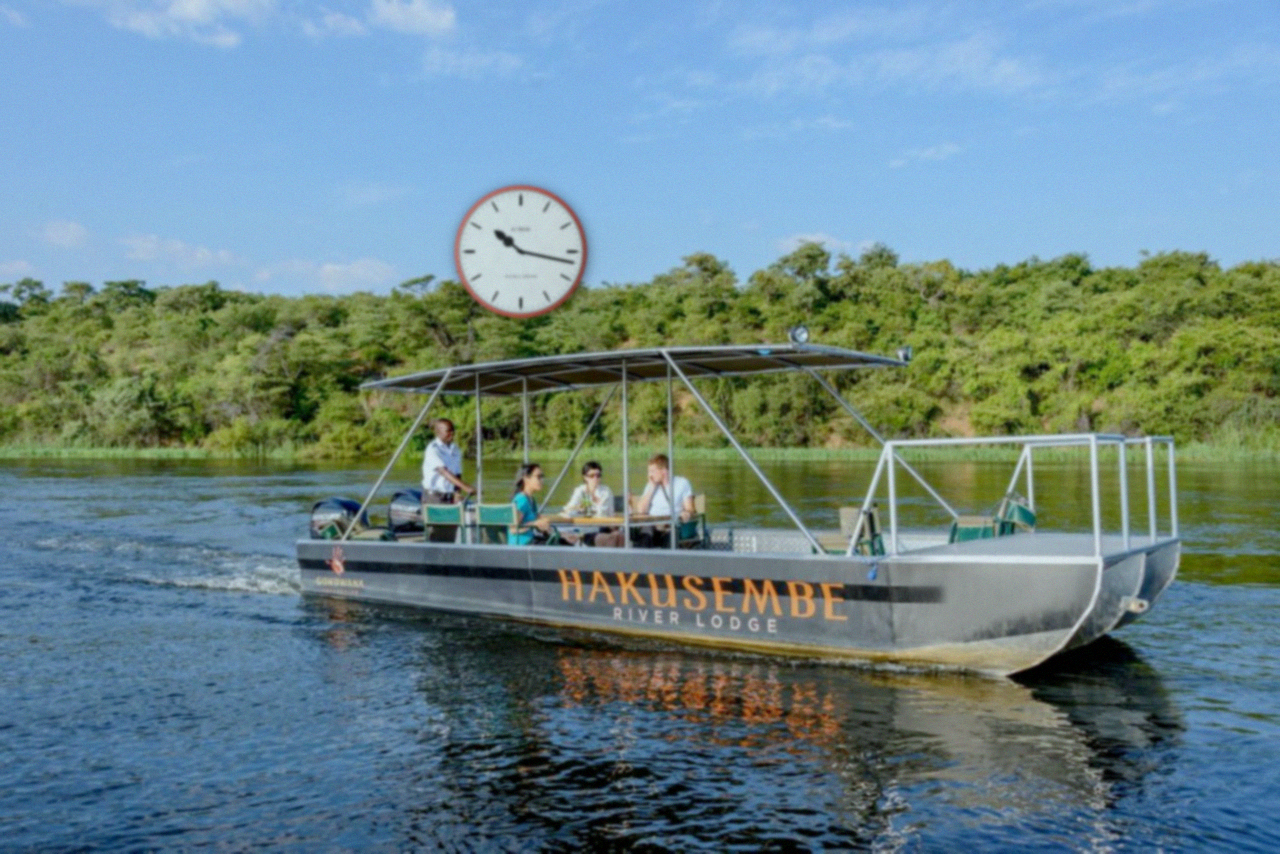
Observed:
10:17
